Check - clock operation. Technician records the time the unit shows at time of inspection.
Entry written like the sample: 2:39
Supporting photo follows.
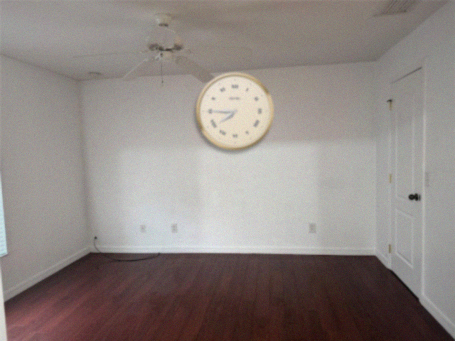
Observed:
7:45
